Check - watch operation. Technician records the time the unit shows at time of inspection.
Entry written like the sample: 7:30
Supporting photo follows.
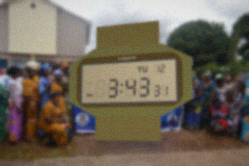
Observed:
3:43
